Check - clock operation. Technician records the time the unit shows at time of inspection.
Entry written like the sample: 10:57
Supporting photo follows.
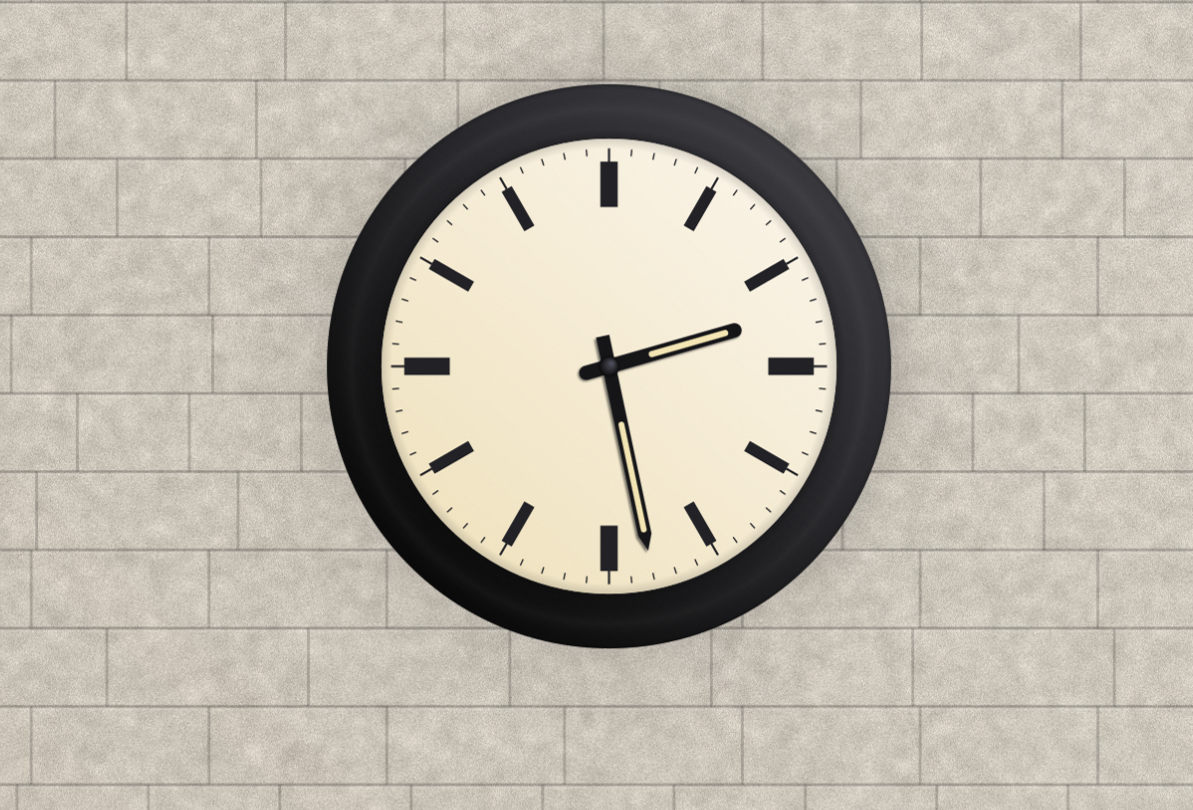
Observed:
2:28
